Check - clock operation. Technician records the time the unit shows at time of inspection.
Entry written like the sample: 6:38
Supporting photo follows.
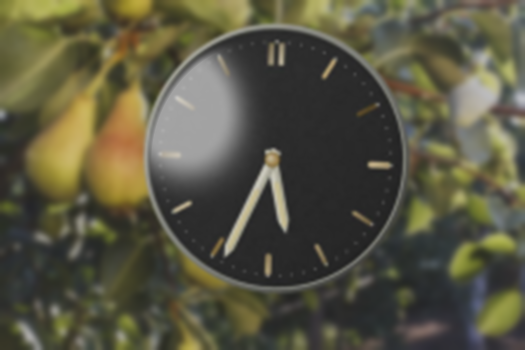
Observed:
5:34
